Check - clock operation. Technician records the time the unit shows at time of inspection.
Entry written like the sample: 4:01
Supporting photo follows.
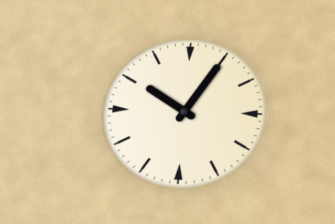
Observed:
10:05
